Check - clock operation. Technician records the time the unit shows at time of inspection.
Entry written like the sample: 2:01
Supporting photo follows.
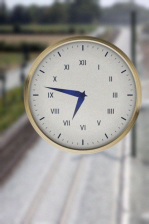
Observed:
6:47
